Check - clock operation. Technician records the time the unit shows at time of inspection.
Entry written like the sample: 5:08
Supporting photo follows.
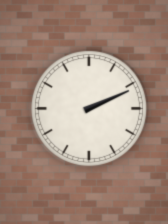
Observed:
2:11
